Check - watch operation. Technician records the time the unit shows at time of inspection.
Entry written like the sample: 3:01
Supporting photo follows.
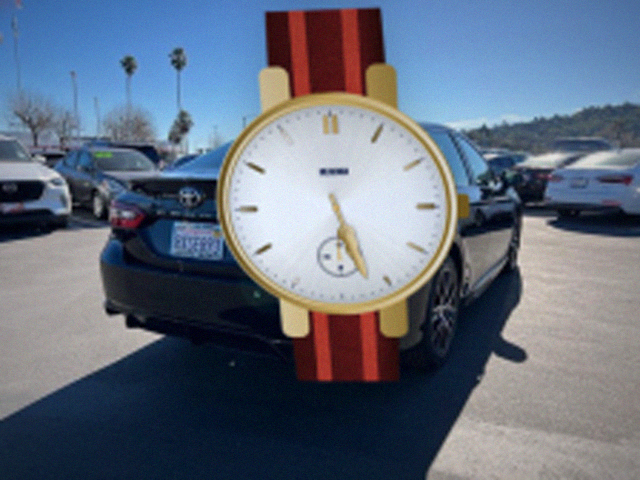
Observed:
5:27
